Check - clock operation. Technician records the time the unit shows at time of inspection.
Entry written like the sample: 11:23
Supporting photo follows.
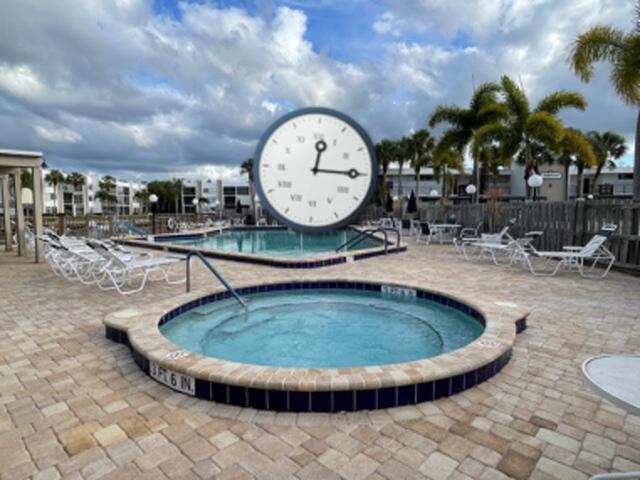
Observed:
12:15
